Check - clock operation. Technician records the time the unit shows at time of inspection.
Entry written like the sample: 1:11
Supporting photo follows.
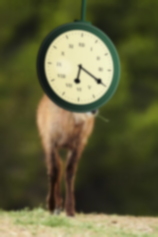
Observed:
6:20
